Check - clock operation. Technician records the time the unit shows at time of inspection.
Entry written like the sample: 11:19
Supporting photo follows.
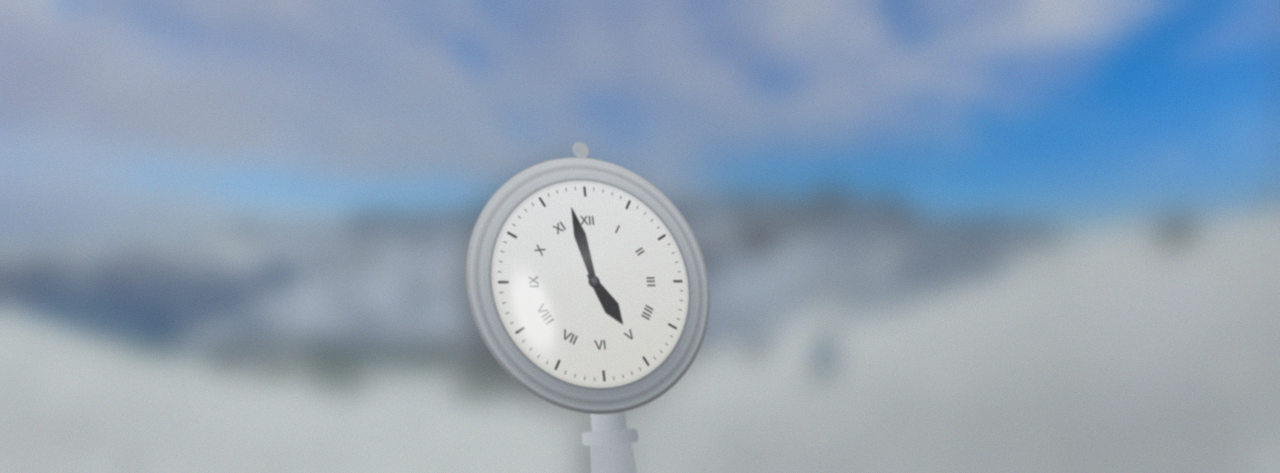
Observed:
4:58
